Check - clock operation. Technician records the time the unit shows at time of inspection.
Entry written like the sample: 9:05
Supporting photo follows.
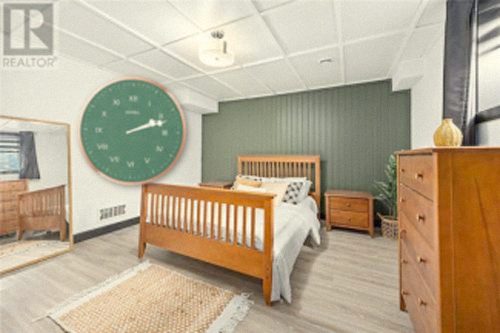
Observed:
2:12
